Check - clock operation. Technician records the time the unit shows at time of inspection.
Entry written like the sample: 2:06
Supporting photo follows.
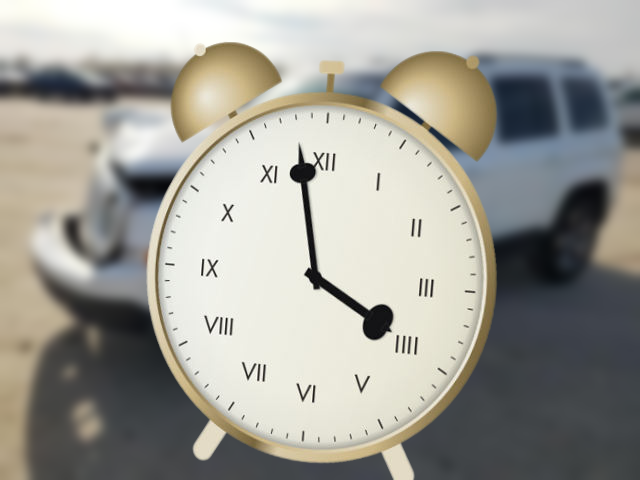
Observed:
3:58
